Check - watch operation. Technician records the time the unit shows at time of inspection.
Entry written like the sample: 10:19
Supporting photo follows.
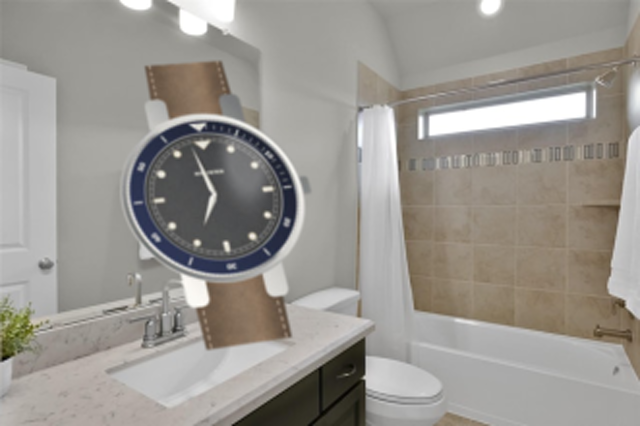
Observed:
6:58
